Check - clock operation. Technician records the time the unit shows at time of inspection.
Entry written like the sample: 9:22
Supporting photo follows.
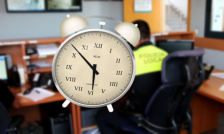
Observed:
5:52
